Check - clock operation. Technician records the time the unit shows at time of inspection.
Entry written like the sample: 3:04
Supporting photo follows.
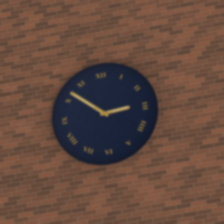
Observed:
2:52
